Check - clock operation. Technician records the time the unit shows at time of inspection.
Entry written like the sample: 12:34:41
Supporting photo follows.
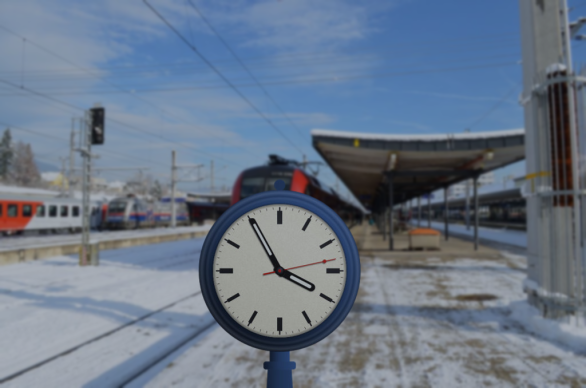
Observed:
3:55:13
